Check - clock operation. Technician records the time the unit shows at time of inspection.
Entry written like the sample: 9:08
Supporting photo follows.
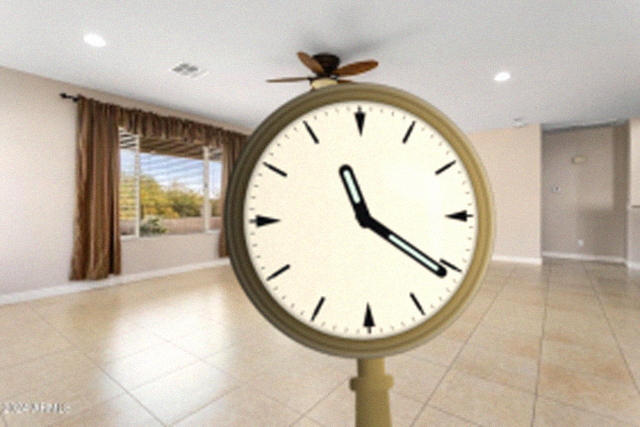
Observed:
11:21
